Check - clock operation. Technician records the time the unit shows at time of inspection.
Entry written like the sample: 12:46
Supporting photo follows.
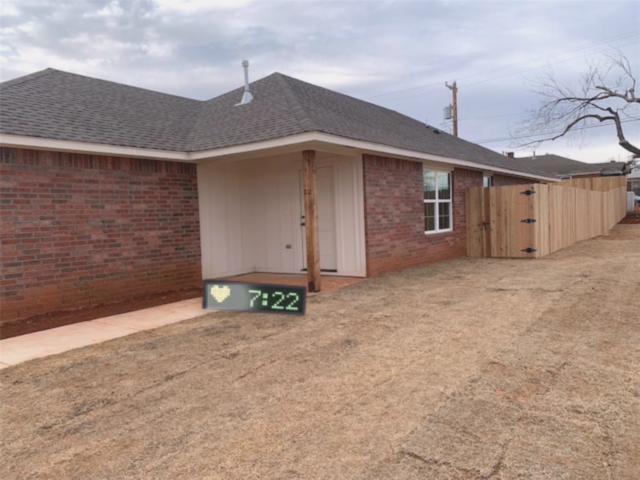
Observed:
7:22
